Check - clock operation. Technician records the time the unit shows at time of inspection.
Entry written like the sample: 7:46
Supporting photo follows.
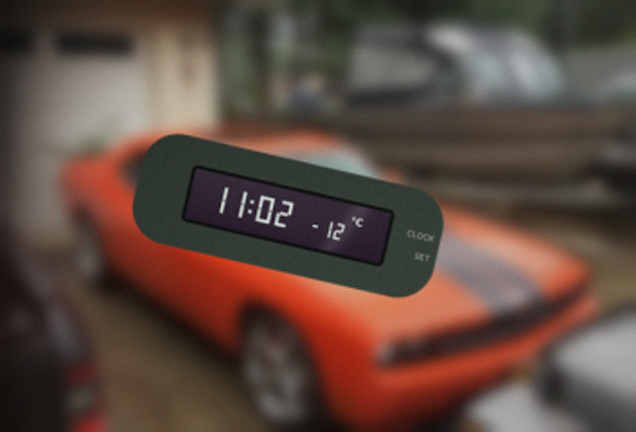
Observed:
11:02
